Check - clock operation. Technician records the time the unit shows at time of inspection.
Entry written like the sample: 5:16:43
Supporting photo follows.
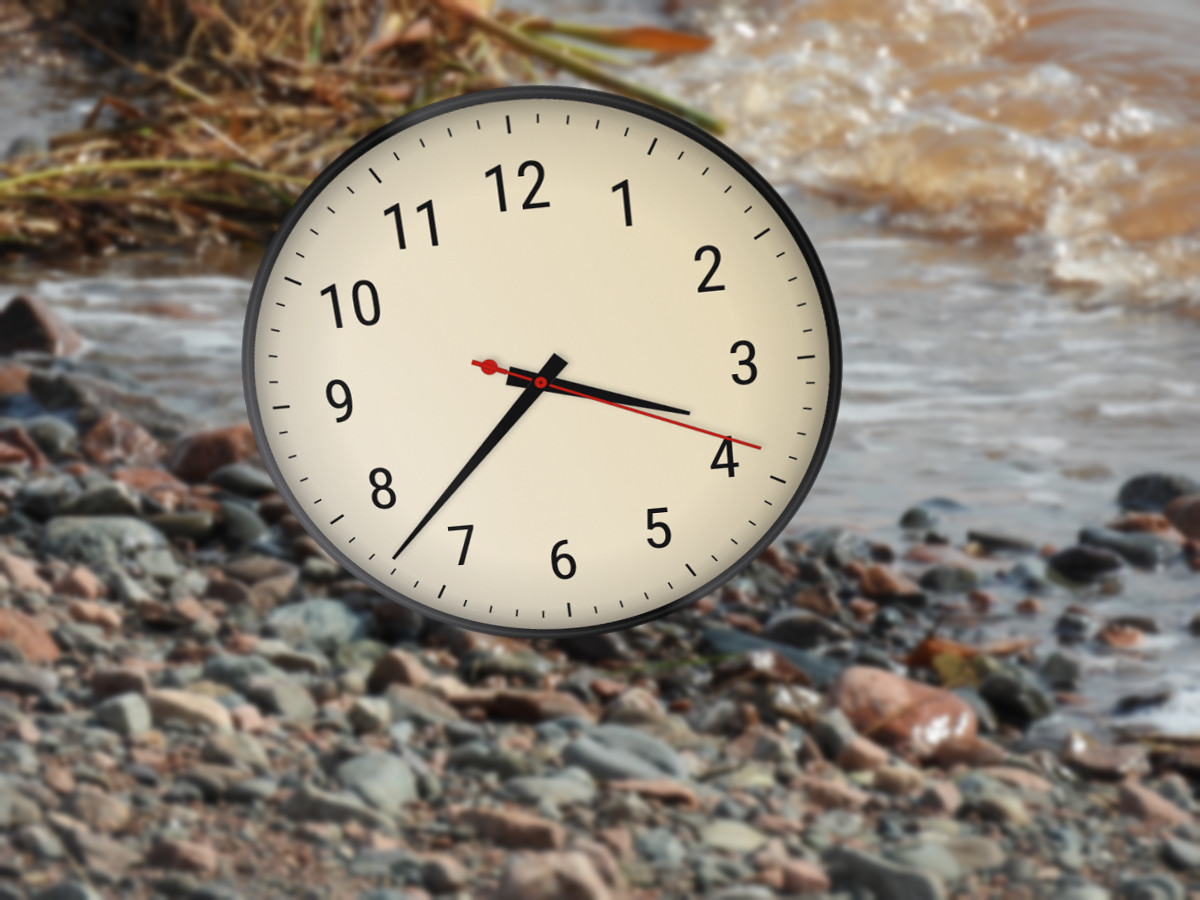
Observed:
3:37:19
